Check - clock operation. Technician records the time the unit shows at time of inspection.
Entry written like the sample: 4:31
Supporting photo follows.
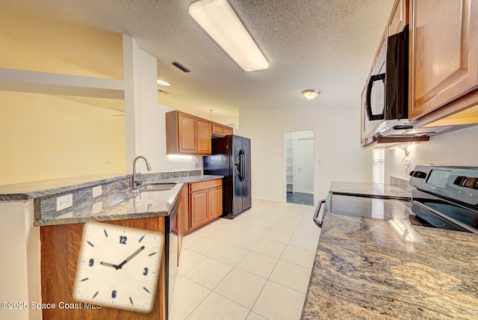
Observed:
9:07
